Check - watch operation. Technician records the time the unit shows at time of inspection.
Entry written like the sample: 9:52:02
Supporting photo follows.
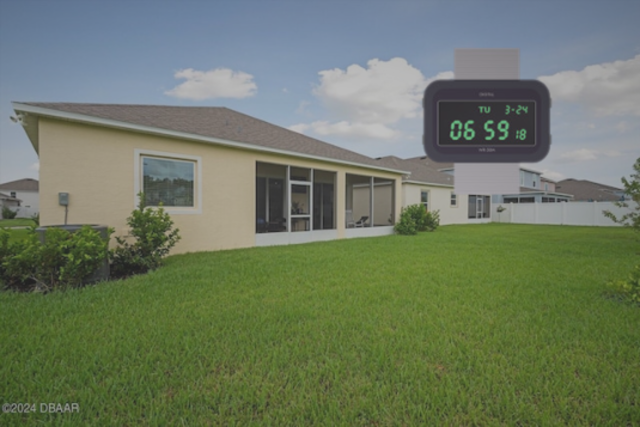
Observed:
6:59:18
